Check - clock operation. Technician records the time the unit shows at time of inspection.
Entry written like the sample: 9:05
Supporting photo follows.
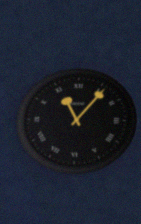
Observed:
11:06
